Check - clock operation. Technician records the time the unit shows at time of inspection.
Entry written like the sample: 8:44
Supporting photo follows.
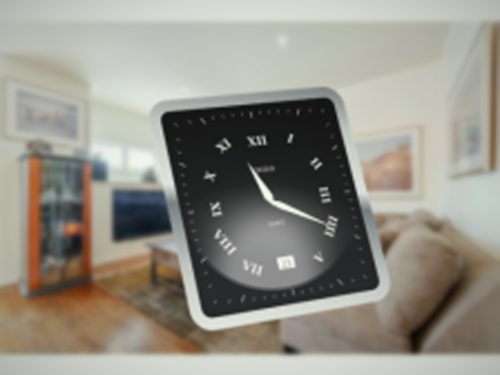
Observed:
11:20
